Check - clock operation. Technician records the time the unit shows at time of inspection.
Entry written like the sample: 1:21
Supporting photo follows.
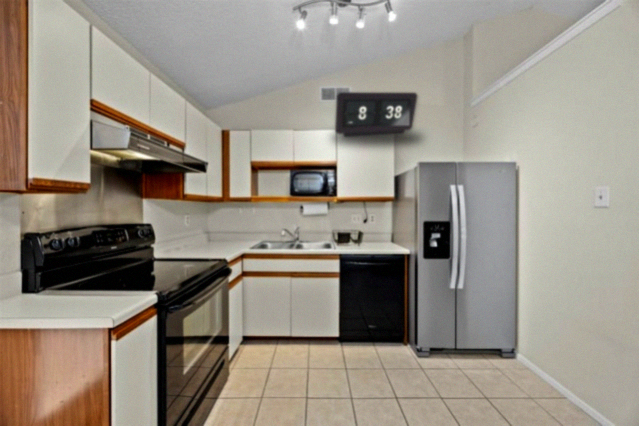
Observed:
8:38
